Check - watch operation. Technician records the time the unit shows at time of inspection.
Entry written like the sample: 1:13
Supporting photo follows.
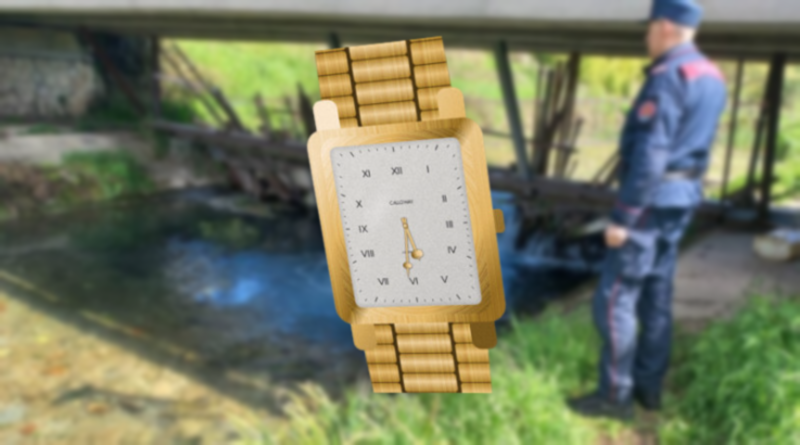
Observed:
5:31
